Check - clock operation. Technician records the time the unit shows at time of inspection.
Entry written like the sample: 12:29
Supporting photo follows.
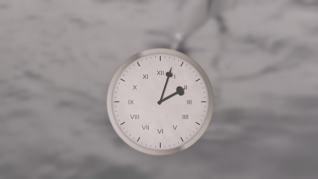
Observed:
2:03
